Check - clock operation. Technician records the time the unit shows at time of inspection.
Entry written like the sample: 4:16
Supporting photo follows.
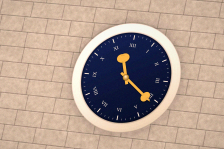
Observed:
11:21
